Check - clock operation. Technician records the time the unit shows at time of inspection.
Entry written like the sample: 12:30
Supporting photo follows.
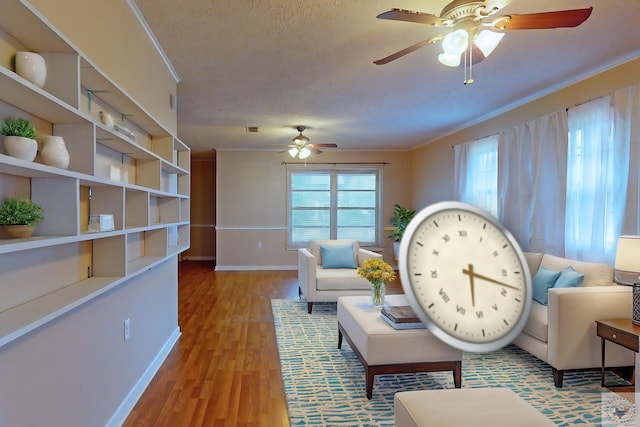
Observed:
6:18
